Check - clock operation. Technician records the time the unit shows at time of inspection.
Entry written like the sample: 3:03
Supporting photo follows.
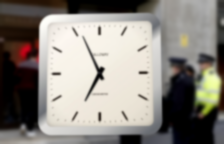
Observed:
6:56
